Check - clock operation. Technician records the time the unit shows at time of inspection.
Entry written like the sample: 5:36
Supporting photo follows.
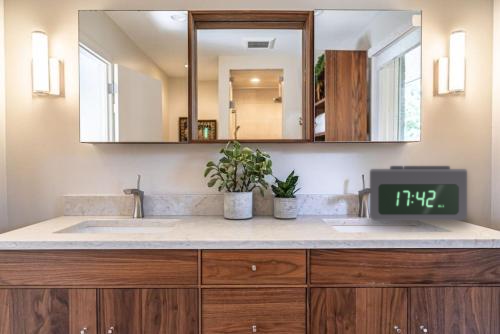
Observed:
17:42
